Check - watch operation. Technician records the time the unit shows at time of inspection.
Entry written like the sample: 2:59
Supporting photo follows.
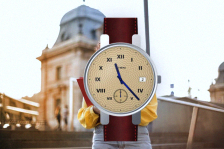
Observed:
11:23
